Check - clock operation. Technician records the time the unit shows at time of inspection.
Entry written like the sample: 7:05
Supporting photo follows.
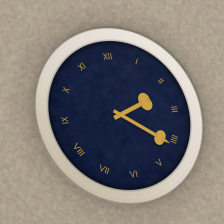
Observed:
2:21
